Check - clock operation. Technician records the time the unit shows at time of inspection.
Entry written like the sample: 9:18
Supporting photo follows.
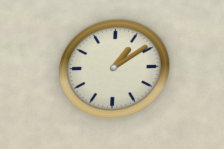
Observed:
1:09
